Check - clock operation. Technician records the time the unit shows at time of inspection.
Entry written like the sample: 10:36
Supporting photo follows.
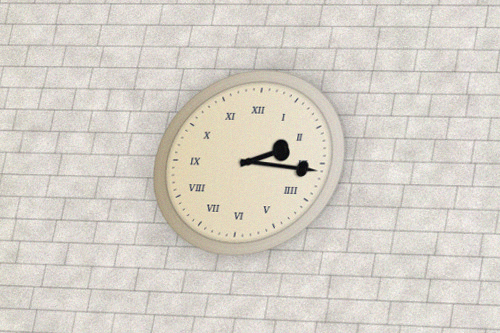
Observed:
2:16
